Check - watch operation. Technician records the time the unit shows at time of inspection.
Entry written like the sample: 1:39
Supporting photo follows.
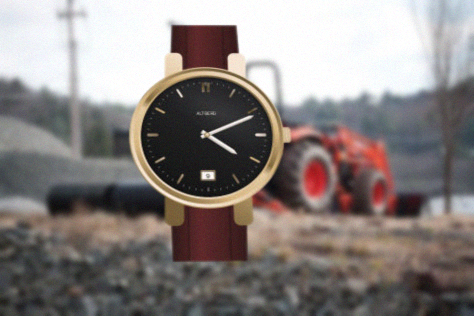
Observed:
4:11
